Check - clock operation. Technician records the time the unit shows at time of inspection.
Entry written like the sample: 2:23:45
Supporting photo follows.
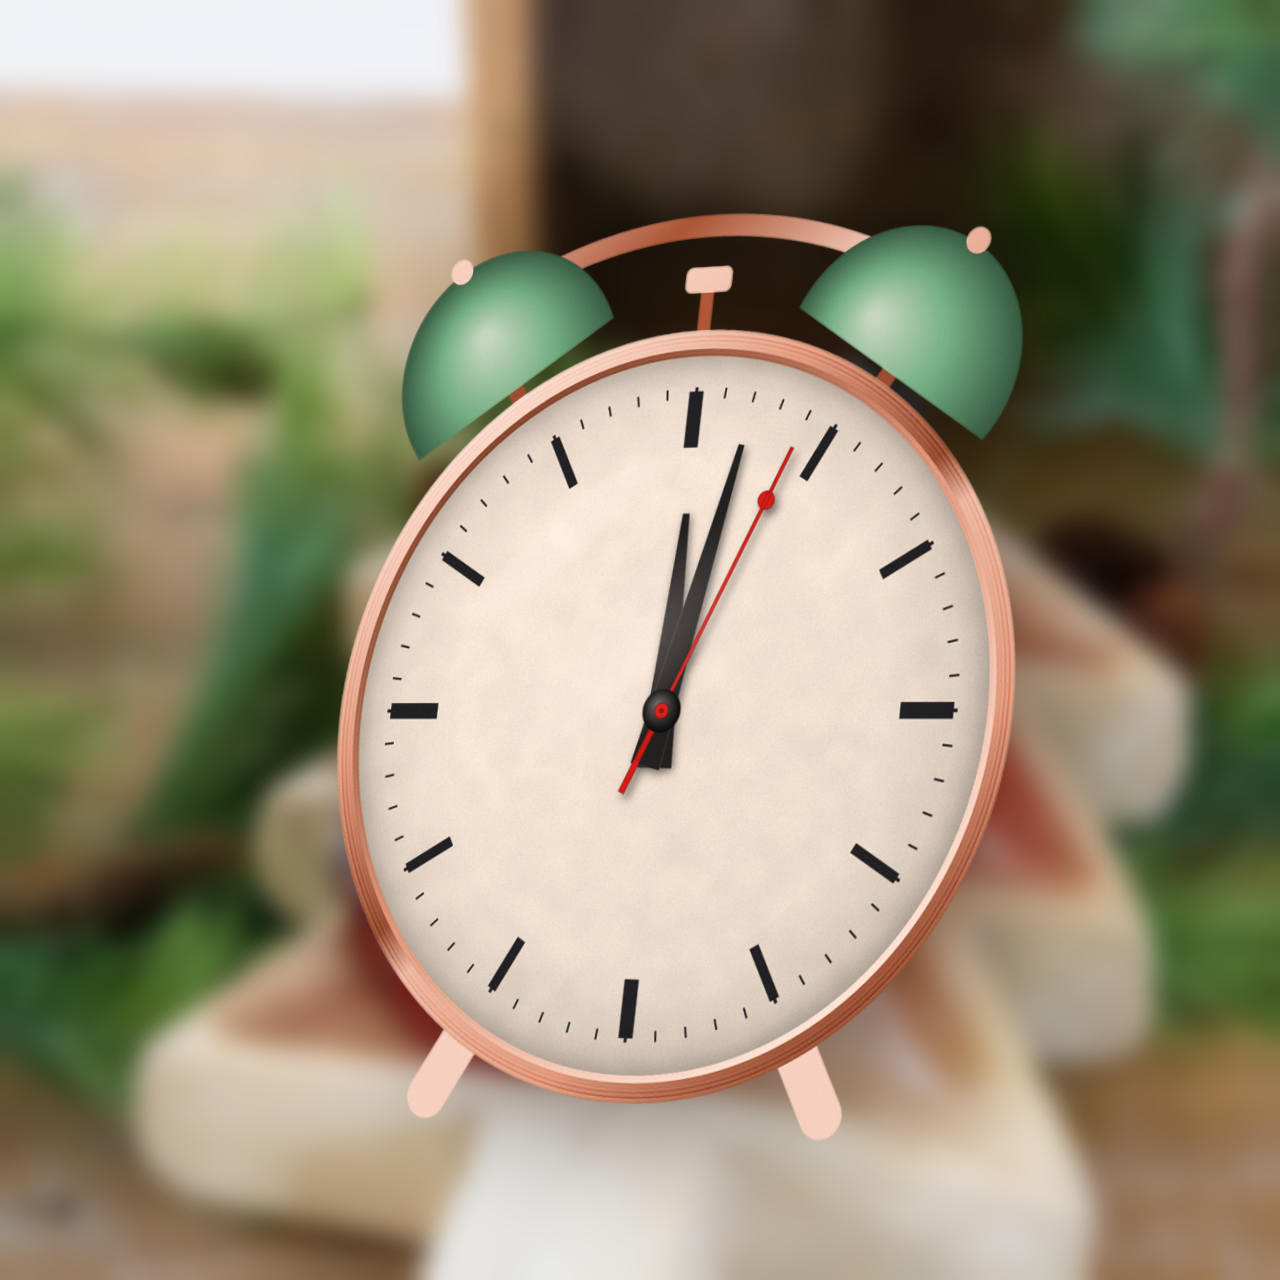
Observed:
12:02:04
